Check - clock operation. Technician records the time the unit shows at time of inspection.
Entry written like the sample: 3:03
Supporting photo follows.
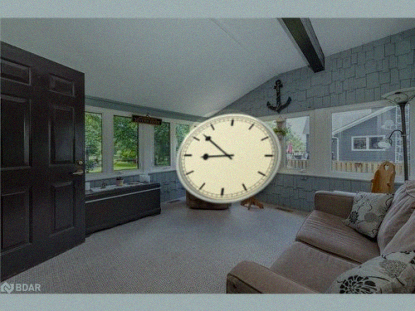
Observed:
8:52
